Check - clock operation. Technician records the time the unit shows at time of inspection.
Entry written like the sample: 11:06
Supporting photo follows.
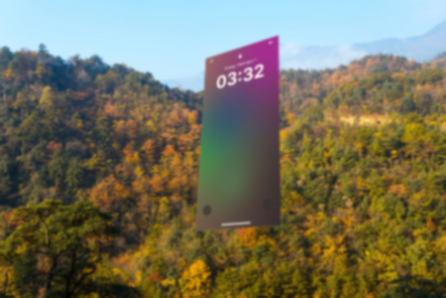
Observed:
3:32
